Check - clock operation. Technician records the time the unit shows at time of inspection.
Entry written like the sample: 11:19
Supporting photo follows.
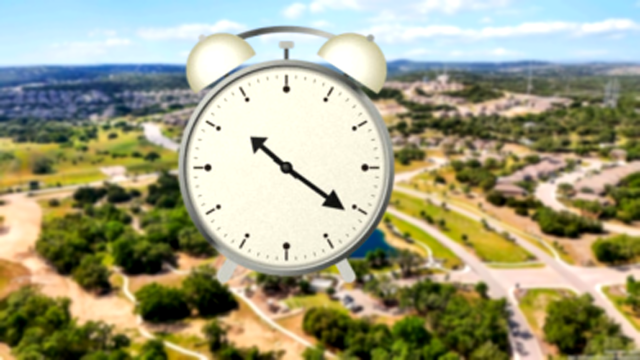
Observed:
10:21
